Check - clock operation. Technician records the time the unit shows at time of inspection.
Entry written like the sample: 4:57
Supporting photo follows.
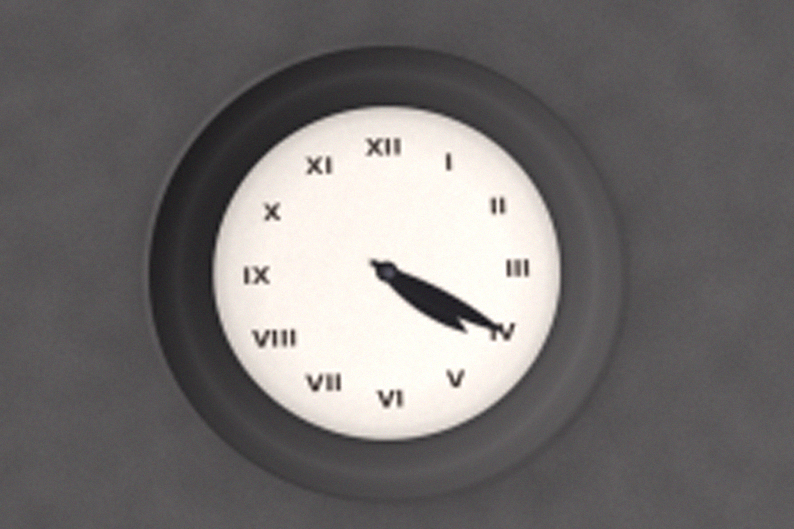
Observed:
4:20
